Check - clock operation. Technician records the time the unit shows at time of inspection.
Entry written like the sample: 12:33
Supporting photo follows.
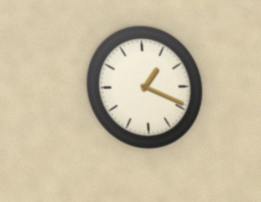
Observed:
1:19
